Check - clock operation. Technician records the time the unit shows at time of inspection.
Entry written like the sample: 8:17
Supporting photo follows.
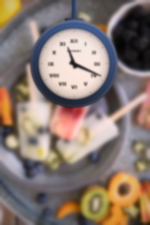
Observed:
11:19
